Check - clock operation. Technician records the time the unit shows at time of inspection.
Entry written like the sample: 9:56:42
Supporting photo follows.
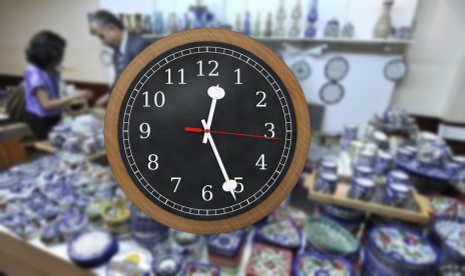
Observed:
12:26:16
